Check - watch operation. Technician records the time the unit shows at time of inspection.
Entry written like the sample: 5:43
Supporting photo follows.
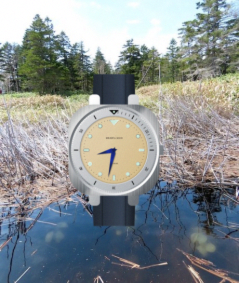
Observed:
8:32
